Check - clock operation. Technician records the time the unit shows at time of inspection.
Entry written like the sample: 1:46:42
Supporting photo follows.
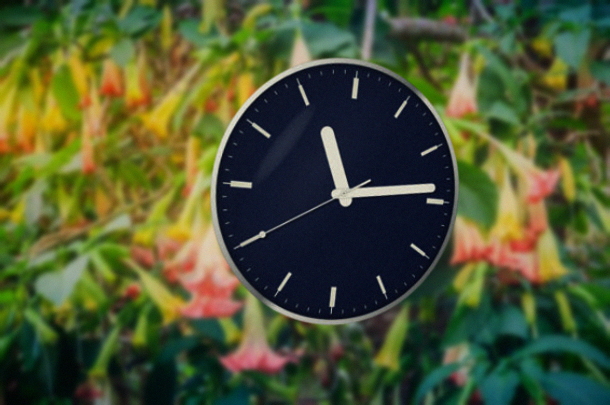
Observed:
11:13:40
